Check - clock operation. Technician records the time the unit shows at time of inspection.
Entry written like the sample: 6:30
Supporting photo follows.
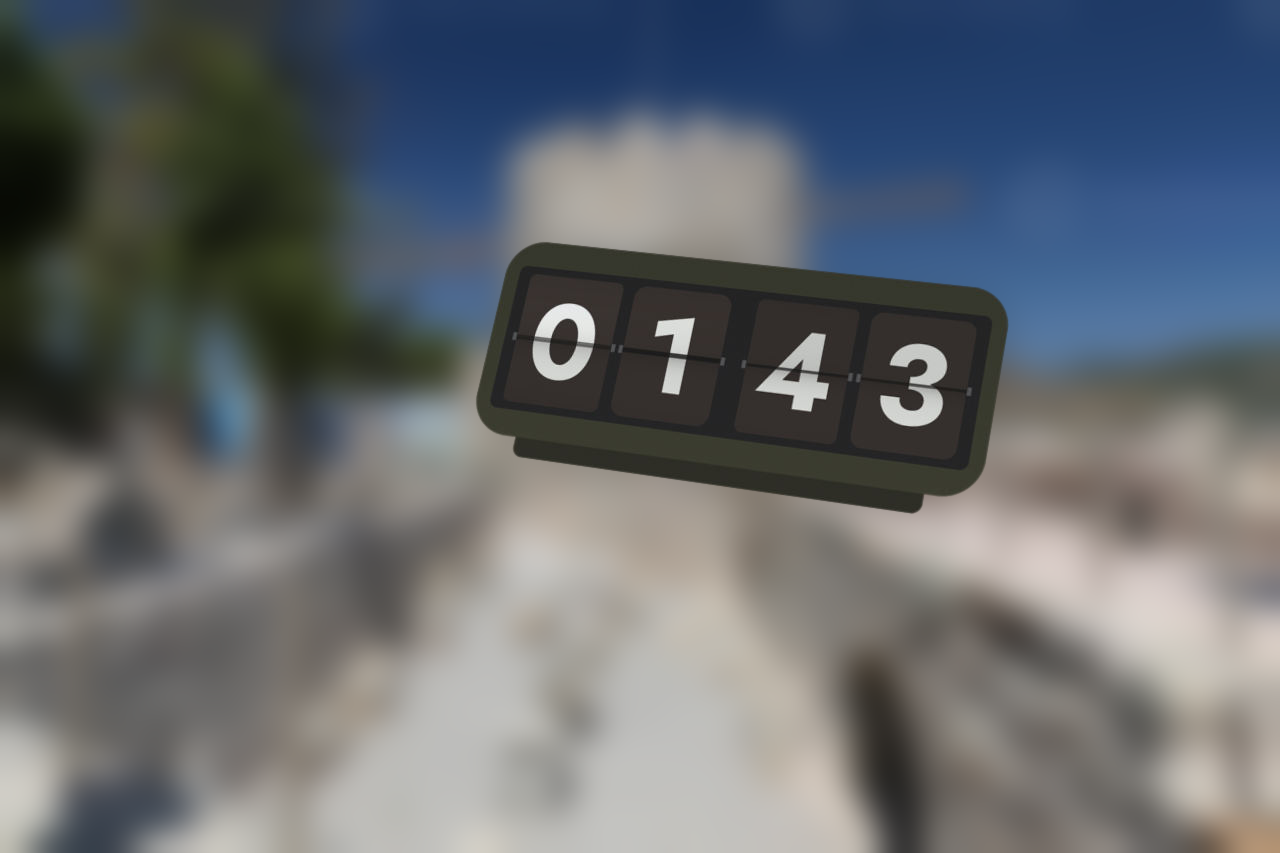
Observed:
1:43
